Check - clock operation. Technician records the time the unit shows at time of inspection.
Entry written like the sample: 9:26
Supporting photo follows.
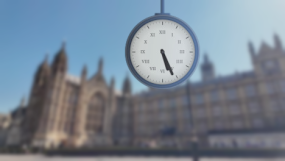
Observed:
5:26
